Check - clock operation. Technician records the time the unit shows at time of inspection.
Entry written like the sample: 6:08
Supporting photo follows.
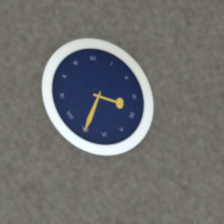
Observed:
3:35
